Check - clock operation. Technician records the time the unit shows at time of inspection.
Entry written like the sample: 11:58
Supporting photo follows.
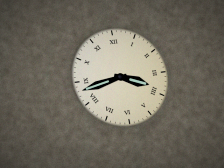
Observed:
3:43
